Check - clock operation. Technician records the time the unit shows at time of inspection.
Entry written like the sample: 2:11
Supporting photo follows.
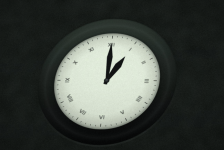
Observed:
1:00
